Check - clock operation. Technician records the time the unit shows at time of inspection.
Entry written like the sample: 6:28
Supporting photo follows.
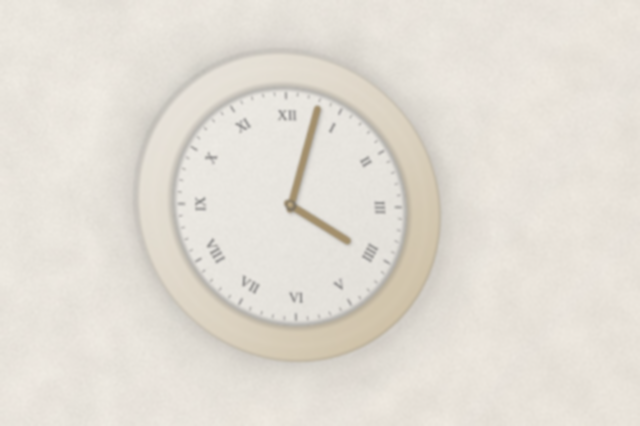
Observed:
4:03
